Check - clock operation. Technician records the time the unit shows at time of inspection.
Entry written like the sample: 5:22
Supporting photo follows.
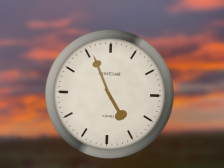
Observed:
4:56
